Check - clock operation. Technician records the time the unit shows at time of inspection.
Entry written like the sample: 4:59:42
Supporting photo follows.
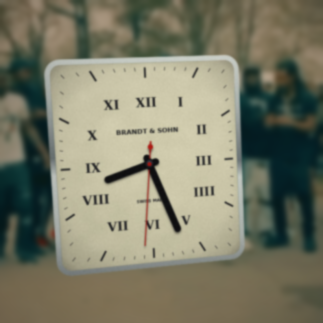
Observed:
8:26:31
